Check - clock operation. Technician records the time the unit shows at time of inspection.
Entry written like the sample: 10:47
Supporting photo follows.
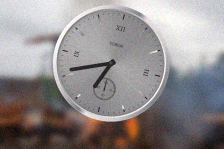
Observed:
6:41
